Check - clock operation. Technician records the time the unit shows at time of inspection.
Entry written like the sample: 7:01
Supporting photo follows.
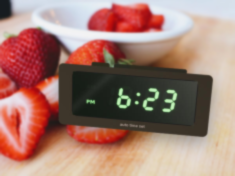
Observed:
6:23
